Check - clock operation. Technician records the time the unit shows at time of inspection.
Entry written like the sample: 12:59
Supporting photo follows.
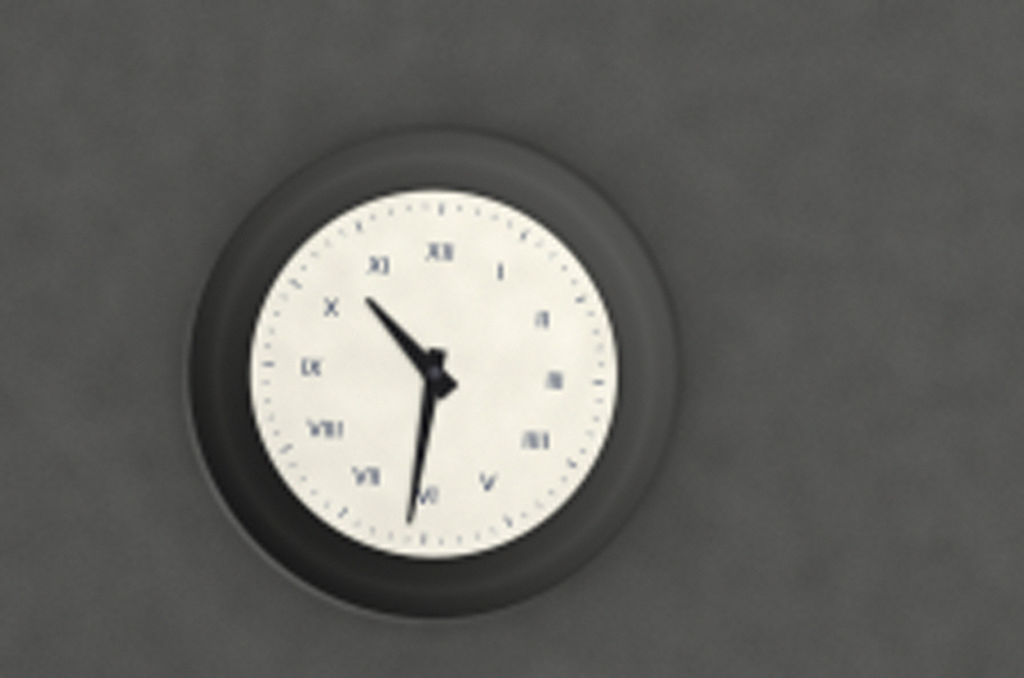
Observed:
10:31
